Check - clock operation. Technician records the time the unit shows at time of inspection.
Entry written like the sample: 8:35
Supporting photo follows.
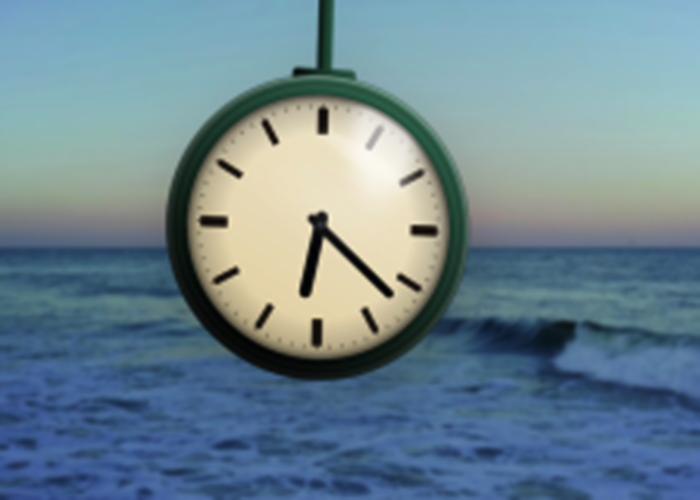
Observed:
6:22
